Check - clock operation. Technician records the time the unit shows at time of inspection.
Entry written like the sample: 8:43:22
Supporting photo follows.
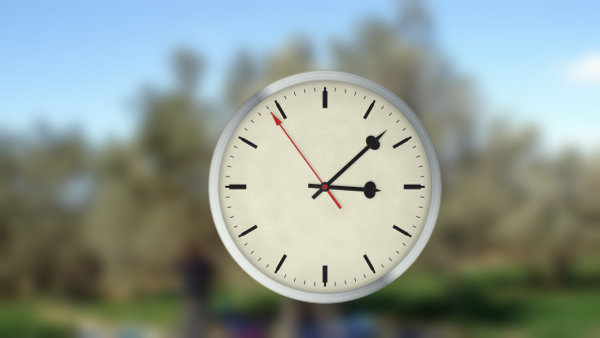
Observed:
3:07:54
